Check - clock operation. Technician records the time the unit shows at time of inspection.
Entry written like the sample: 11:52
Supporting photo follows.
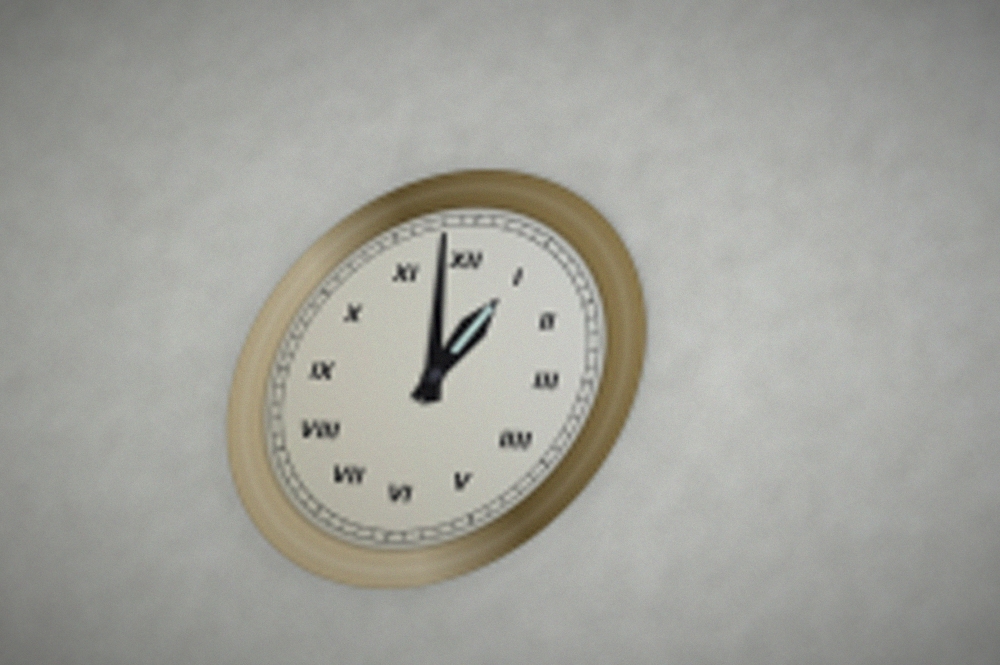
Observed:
12:58
